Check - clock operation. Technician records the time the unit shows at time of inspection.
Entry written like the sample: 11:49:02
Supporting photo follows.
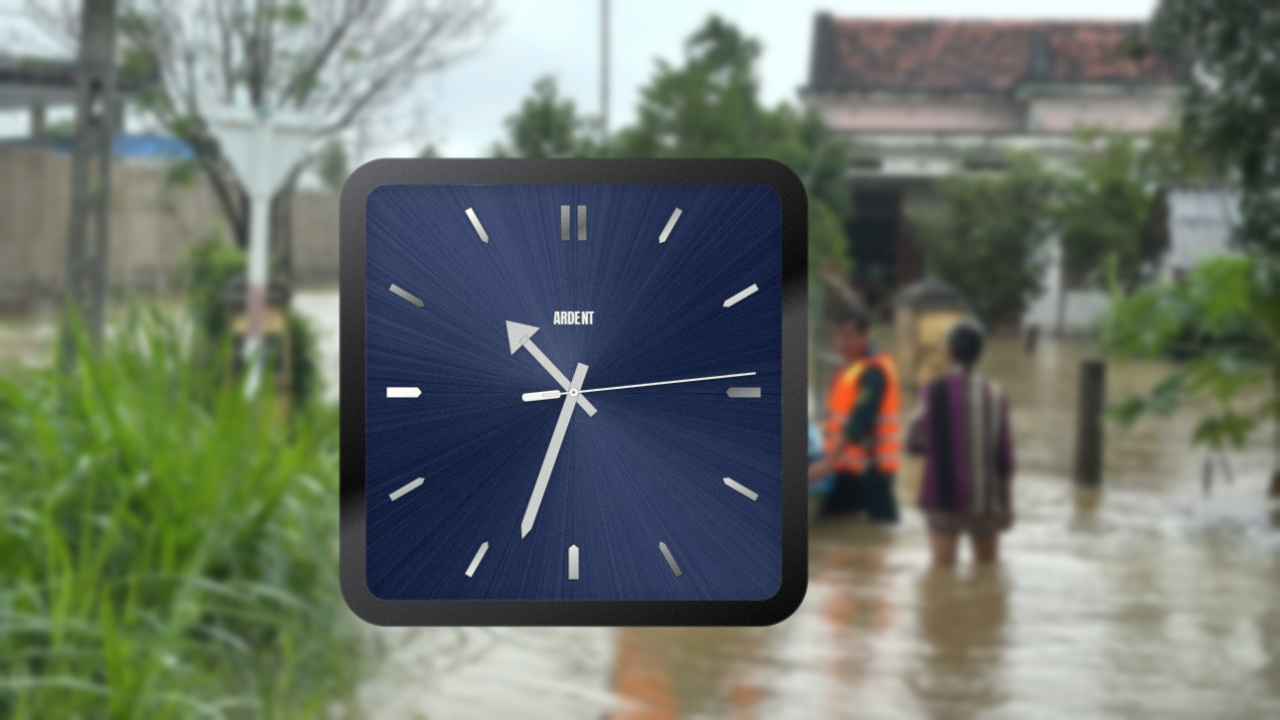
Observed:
10:33:14
